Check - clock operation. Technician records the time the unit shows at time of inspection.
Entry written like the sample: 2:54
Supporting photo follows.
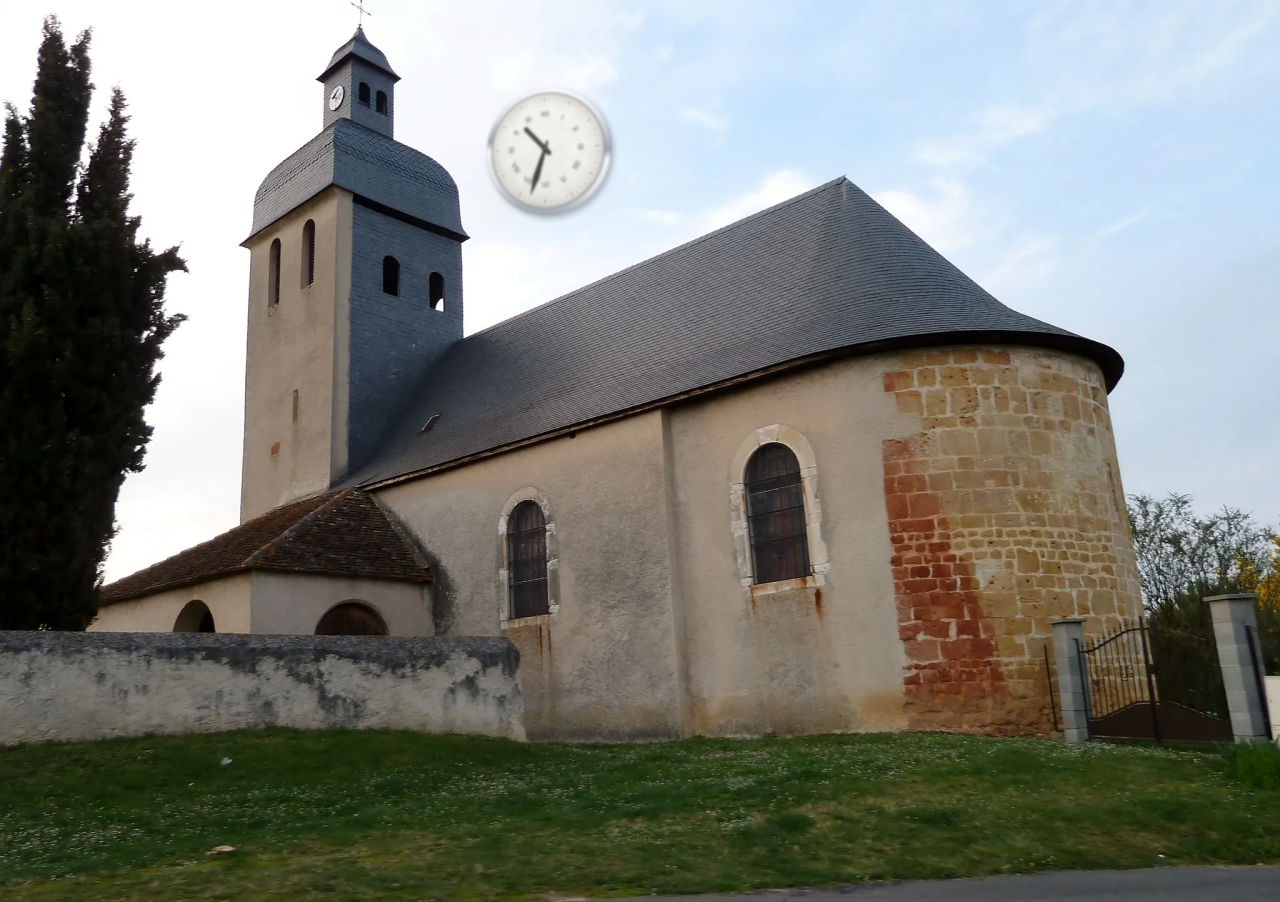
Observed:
10:33
